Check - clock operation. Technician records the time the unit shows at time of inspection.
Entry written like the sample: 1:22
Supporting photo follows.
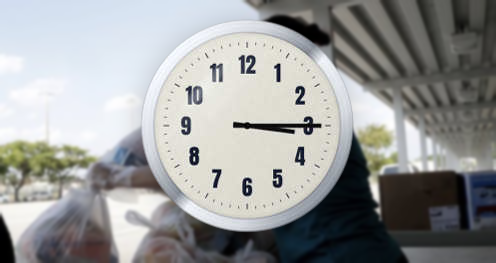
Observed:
3:15
